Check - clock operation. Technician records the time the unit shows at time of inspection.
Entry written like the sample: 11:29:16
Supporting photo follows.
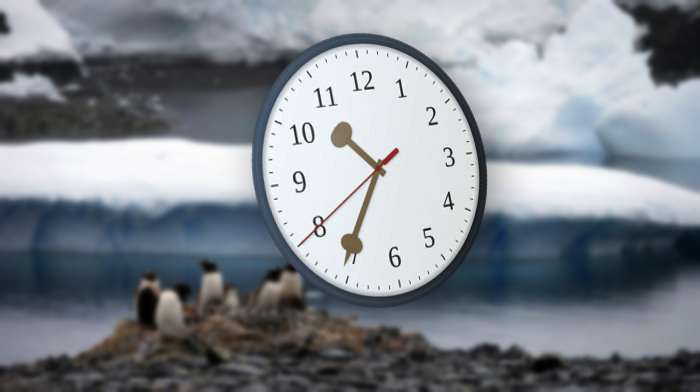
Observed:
10:35:40
